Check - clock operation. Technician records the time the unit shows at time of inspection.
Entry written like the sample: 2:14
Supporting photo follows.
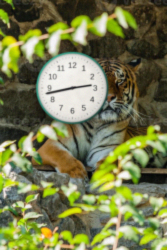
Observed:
2:43
